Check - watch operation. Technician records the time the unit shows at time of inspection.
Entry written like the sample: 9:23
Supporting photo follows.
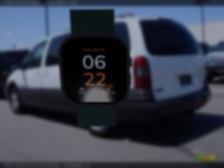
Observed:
6:22
